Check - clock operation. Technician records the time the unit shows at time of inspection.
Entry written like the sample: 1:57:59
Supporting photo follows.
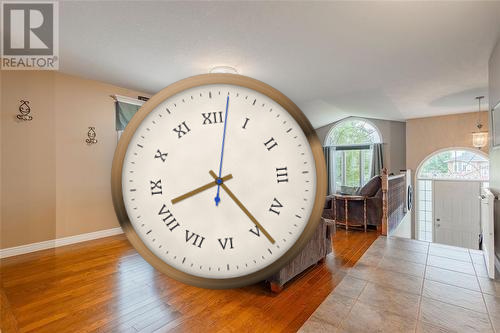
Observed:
8:24:02
